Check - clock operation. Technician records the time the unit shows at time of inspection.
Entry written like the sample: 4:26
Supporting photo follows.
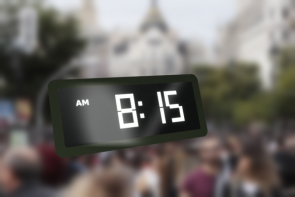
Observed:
8:15
